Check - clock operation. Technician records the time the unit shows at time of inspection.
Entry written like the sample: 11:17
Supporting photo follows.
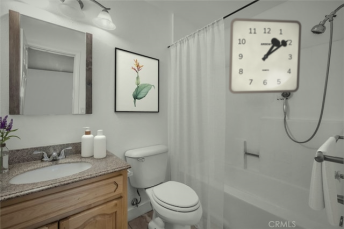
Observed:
1:09
